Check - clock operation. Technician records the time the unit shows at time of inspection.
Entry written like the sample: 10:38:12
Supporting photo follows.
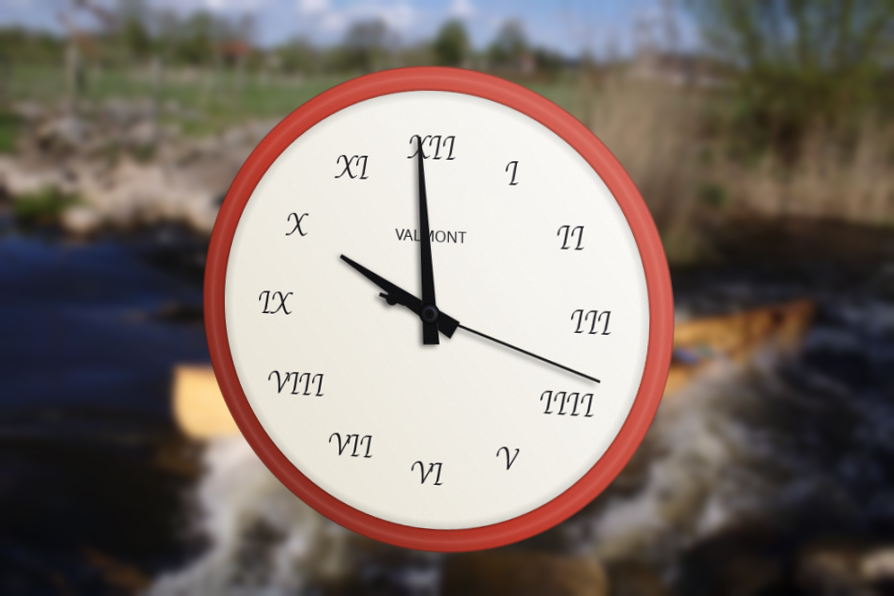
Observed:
9:59:18
